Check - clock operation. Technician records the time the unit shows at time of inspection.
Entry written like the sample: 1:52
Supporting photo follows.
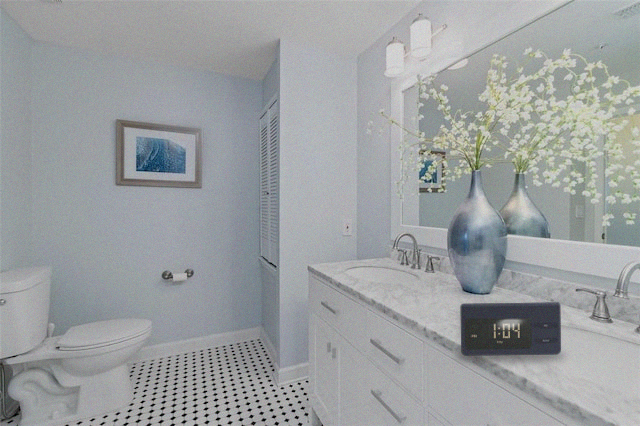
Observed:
1:04
